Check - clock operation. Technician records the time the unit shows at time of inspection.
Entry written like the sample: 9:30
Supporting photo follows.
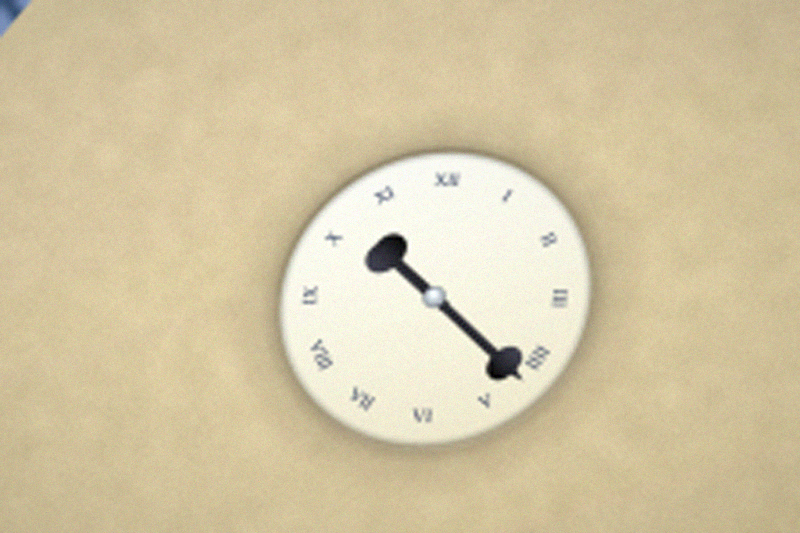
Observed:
10:22
